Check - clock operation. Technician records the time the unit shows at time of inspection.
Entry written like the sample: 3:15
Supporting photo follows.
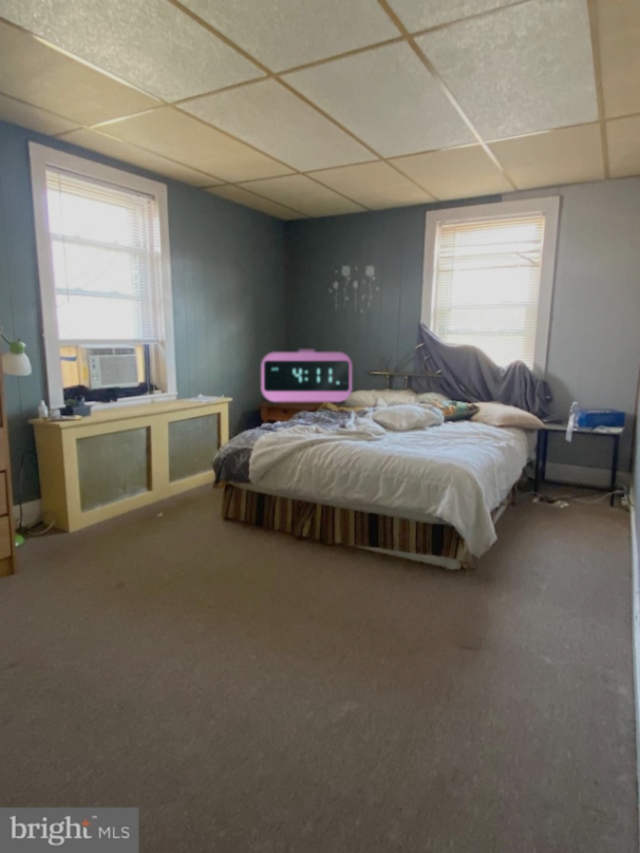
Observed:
4:11
